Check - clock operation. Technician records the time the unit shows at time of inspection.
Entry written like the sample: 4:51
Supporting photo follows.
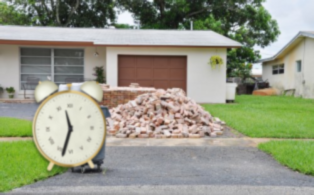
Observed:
11:33
